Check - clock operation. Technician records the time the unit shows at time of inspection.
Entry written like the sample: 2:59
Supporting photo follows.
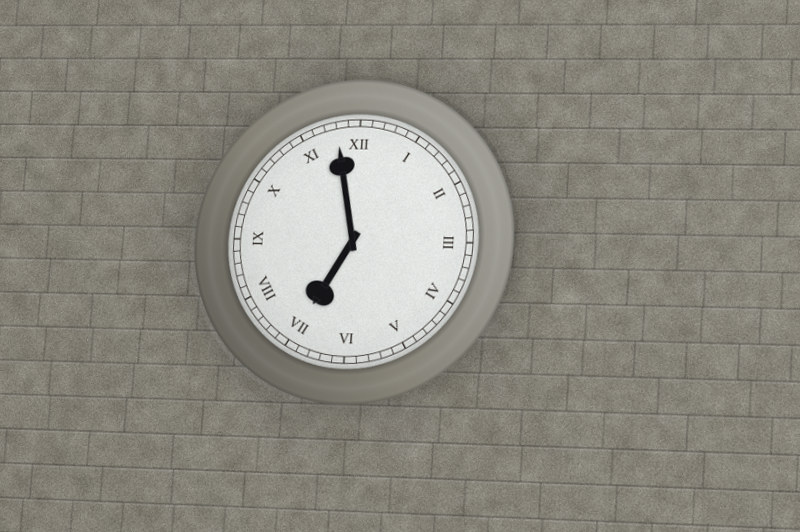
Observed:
6:58
